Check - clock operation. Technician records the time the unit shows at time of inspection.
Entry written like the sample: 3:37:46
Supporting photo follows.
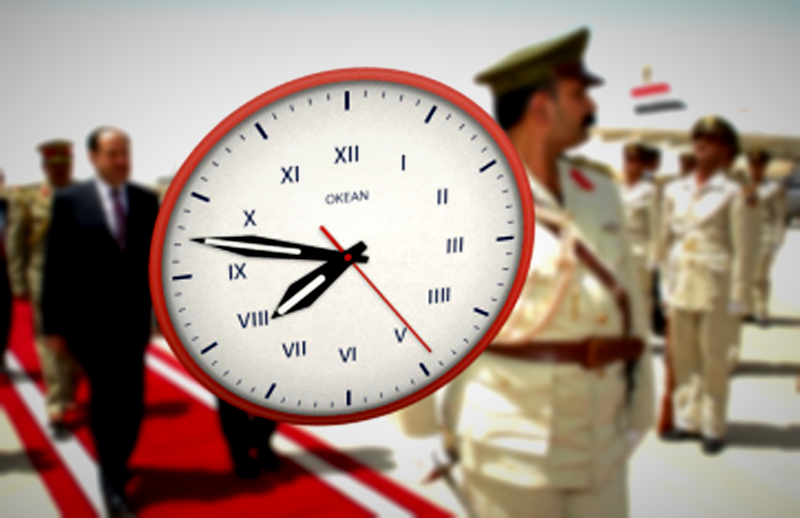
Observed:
7:47:24
